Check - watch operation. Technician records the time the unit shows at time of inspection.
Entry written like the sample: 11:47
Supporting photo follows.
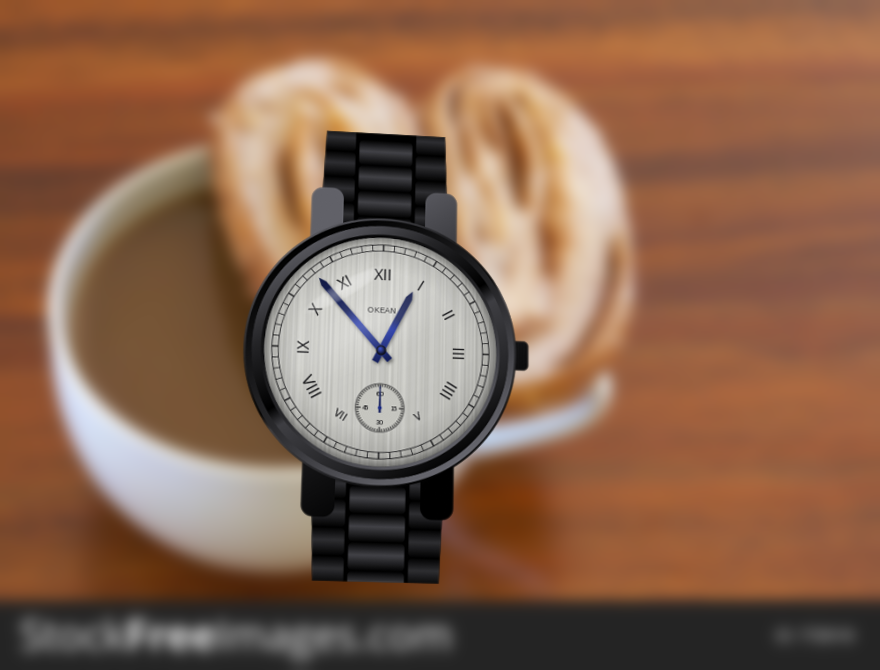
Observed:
12:53
